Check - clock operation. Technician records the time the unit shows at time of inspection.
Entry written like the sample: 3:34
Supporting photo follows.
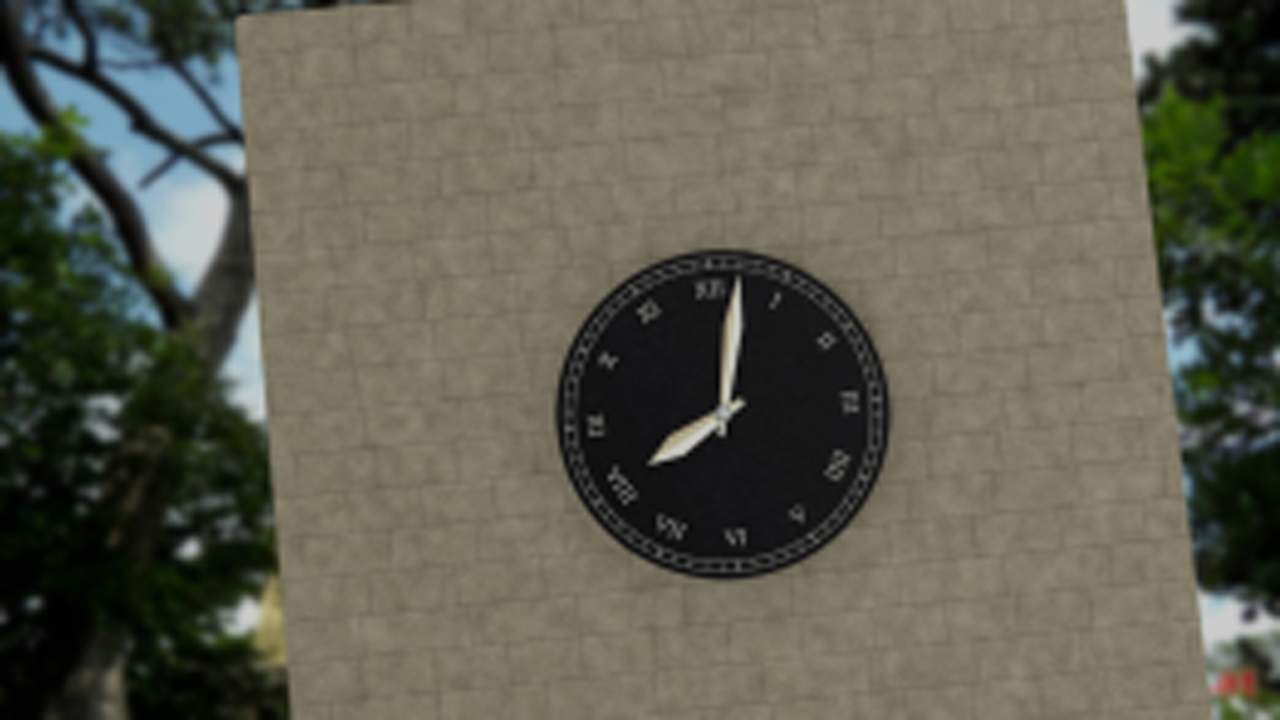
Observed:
8:02
